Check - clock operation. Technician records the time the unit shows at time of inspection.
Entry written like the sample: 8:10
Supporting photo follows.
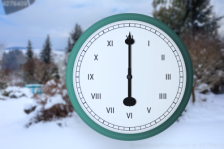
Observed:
6:00
